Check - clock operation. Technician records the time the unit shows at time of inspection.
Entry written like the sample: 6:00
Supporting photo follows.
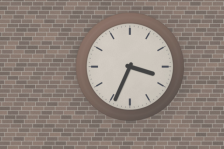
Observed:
3:34
